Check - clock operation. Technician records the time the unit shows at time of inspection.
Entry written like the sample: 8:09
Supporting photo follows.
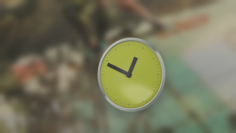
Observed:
12:49
